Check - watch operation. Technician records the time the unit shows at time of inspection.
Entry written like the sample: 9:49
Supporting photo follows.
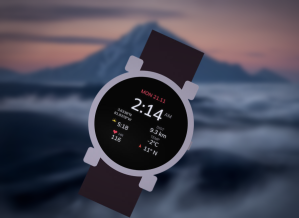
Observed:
2:14
